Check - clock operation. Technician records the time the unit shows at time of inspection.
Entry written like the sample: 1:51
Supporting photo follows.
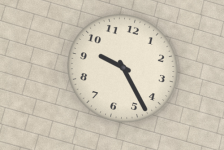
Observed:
9:23
